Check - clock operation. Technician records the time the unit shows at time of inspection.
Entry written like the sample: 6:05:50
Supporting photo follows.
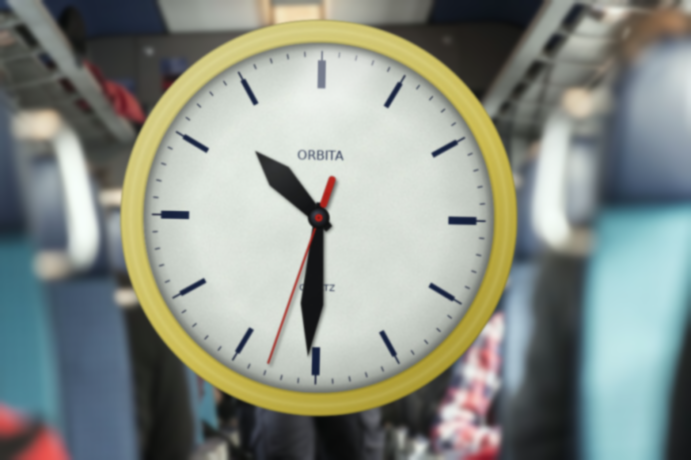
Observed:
10:30:33
